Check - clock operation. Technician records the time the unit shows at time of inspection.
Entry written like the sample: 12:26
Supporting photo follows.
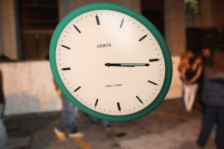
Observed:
3:16
